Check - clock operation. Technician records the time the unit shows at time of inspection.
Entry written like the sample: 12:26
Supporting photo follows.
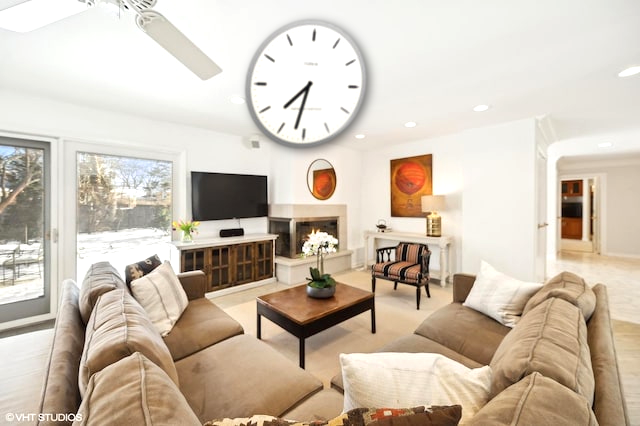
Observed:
7:32
